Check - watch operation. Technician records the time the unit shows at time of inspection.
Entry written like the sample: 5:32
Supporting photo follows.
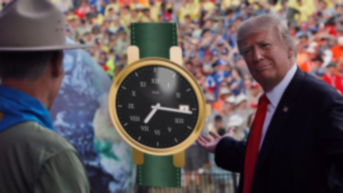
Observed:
7:16
